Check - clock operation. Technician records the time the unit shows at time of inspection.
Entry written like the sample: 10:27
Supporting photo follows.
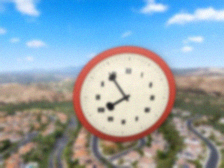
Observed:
7:54
